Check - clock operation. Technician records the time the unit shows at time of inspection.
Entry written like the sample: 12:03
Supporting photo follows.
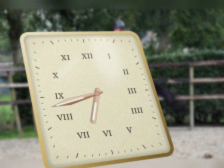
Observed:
6:43
